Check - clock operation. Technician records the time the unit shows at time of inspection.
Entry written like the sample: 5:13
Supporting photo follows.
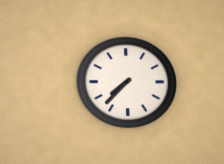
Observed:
7:37
